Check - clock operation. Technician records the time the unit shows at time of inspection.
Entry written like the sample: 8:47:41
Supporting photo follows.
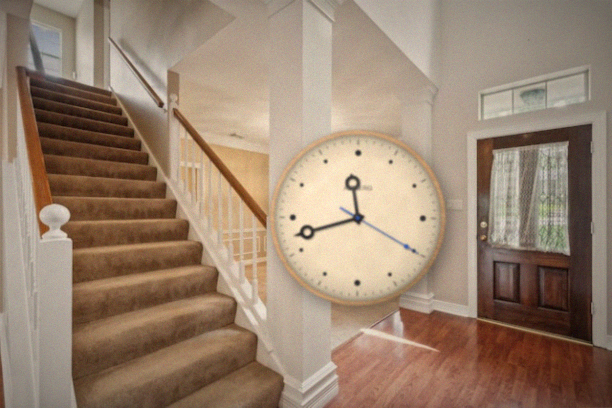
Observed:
11:42:20
